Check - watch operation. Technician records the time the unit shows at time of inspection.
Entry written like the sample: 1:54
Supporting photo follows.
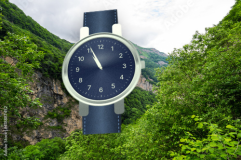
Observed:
10:56
